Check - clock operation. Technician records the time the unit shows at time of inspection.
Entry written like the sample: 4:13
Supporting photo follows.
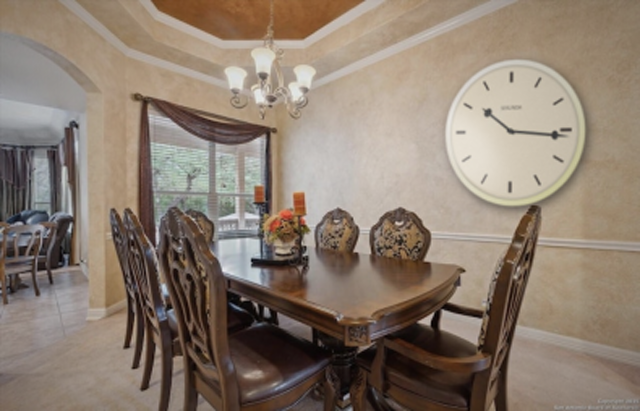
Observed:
10:16
